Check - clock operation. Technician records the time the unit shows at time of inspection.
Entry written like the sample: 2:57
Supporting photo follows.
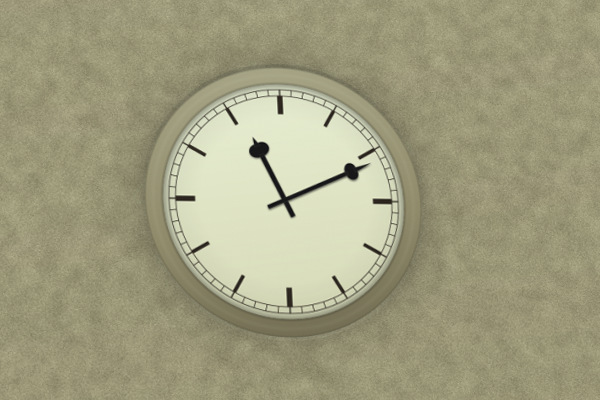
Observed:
11:11
